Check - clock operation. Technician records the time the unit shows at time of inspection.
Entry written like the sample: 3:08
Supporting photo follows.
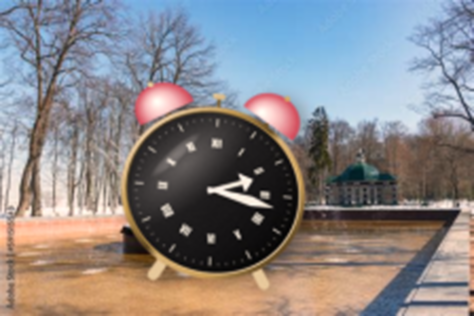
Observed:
2:17
